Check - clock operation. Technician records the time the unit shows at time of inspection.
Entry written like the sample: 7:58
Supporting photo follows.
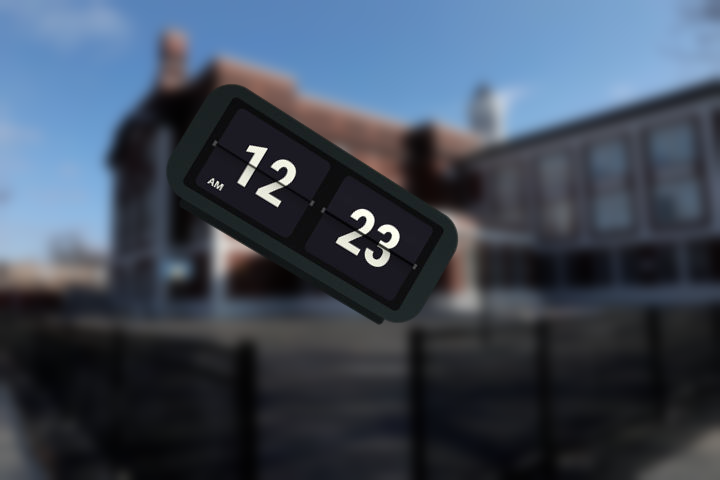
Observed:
12:23
